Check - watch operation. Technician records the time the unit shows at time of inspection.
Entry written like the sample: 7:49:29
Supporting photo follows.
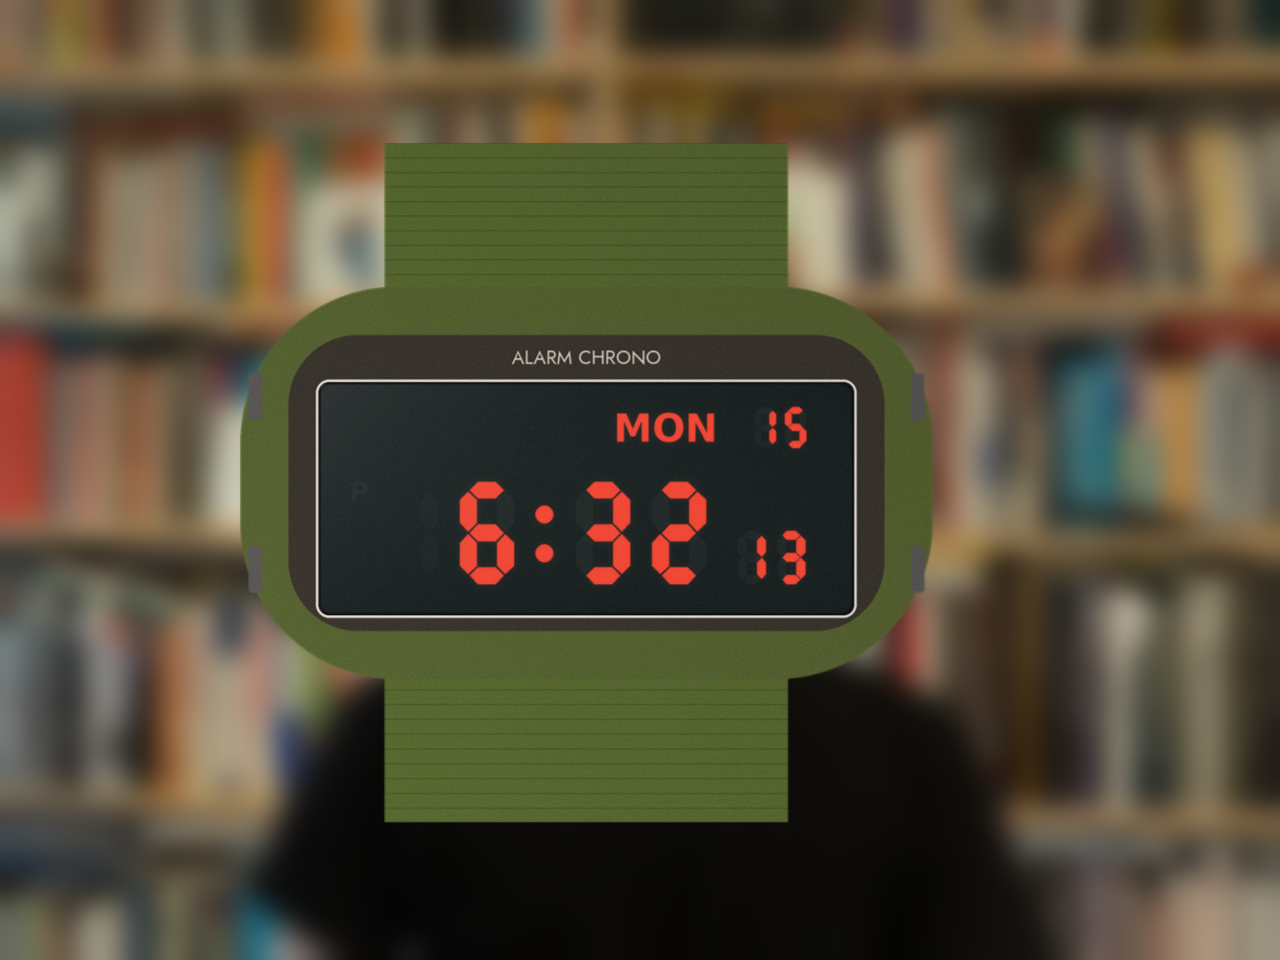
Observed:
6:32:13
